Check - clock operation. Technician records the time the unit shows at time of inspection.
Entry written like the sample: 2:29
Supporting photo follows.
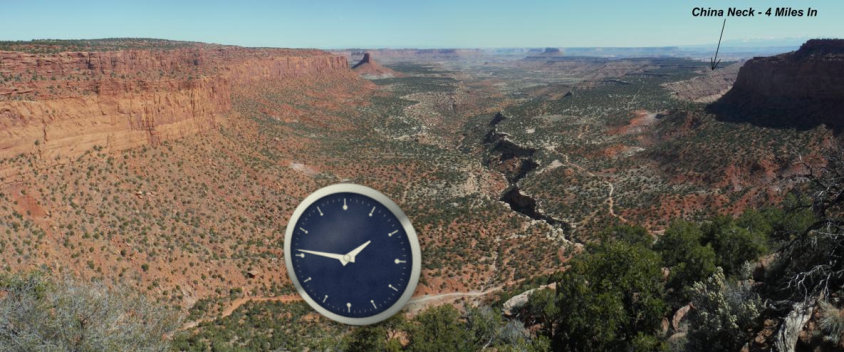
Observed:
1:46
